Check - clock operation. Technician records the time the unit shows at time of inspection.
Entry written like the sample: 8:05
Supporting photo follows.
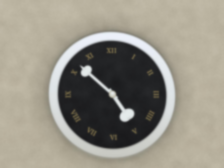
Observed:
4:52
